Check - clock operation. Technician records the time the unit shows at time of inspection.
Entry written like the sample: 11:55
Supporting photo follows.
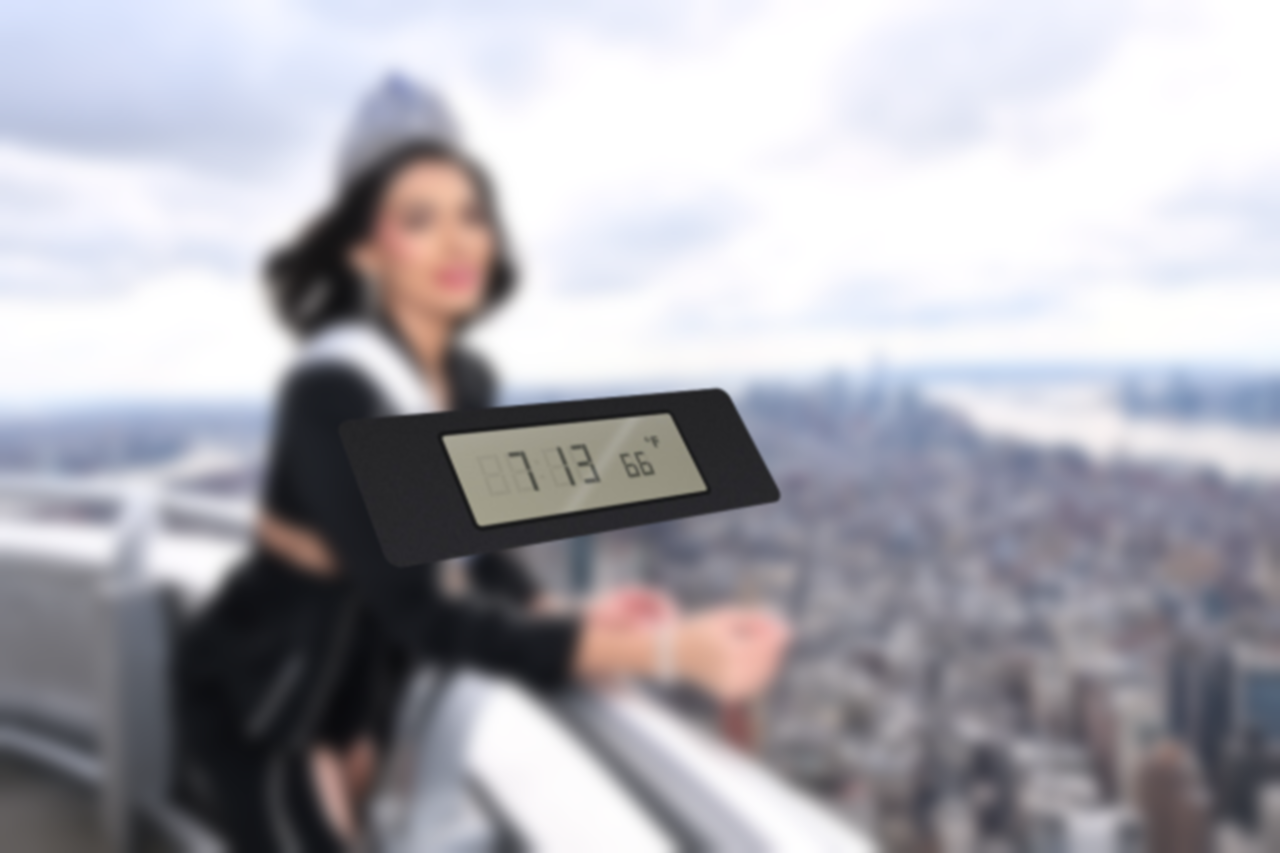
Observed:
7:13
